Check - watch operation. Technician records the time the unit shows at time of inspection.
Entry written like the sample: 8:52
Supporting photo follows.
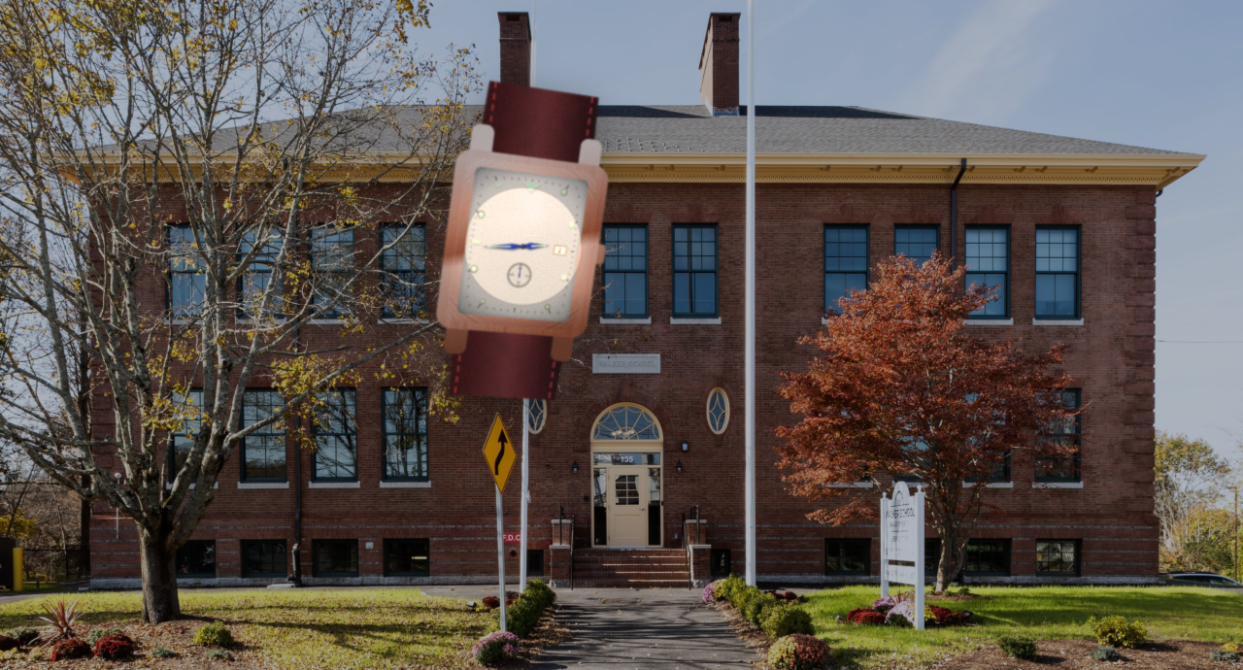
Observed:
2:44
